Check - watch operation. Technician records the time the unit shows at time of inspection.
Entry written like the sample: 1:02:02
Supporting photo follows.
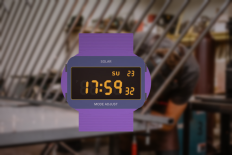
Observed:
17:59:32
